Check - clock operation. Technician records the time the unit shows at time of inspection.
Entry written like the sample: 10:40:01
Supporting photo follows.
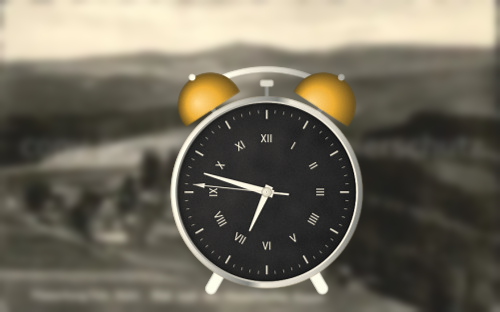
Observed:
6:47:46
